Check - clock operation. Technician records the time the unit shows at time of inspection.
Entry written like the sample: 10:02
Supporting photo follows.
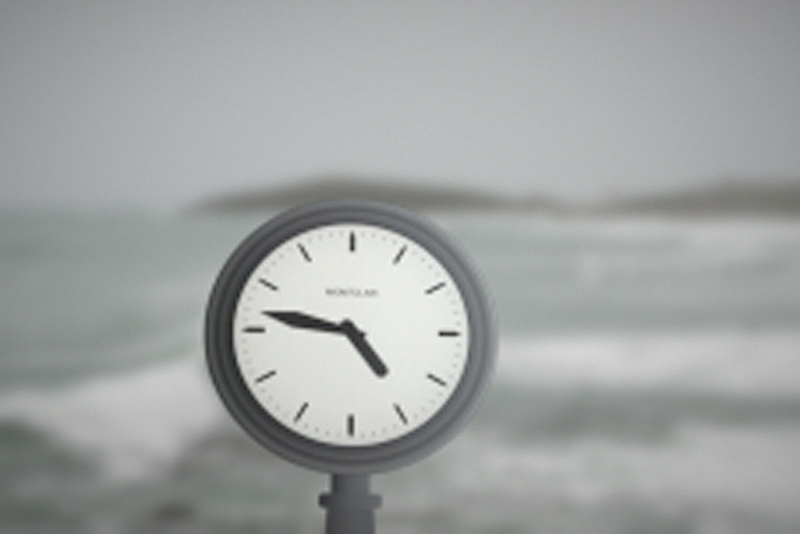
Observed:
4:47
